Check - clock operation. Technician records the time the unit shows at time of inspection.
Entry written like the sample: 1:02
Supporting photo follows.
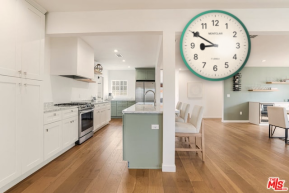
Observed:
8:50
